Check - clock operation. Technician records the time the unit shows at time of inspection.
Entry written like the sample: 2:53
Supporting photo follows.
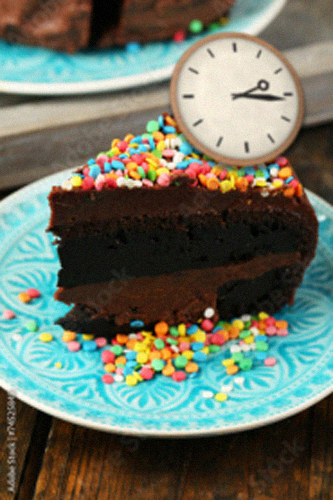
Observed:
2:16
